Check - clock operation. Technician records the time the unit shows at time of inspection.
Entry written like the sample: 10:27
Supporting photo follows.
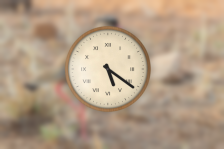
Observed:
5:21
